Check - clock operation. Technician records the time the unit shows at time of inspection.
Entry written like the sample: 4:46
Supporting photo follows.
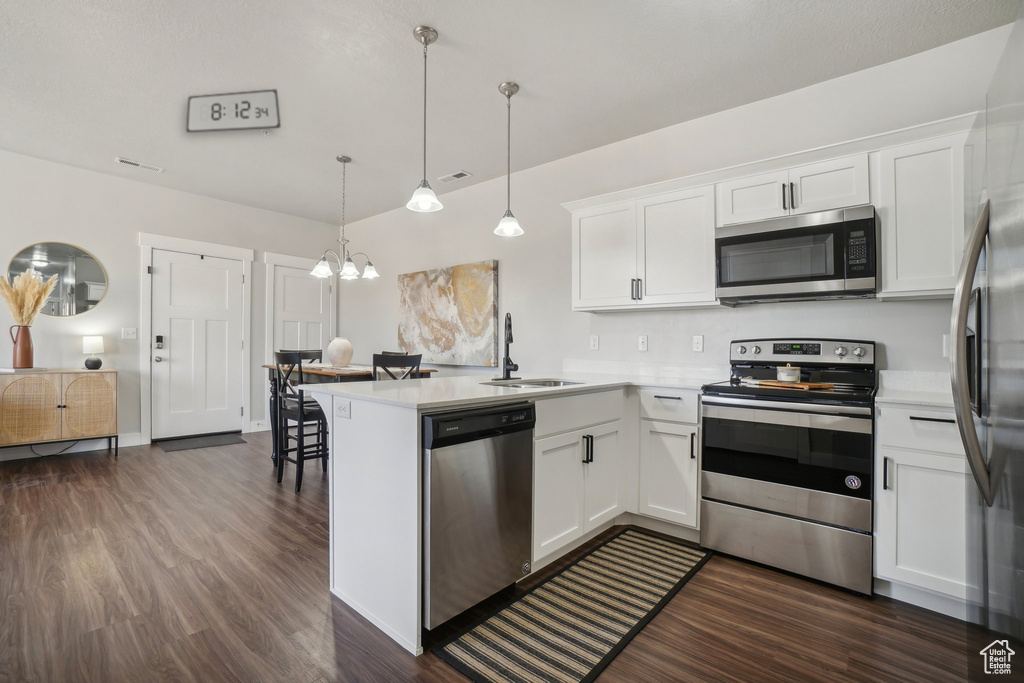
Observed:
8:12
